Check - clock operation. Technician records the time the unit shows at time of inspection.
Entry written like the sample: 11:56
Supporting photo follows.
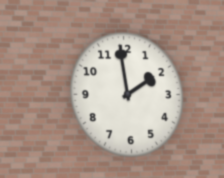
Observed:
1:59
